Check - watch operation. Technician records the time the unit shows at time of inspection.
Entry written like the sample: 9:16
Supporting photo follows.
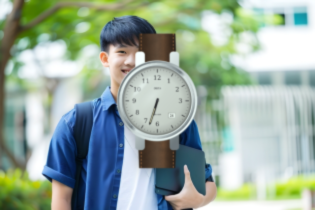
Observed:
6:33
